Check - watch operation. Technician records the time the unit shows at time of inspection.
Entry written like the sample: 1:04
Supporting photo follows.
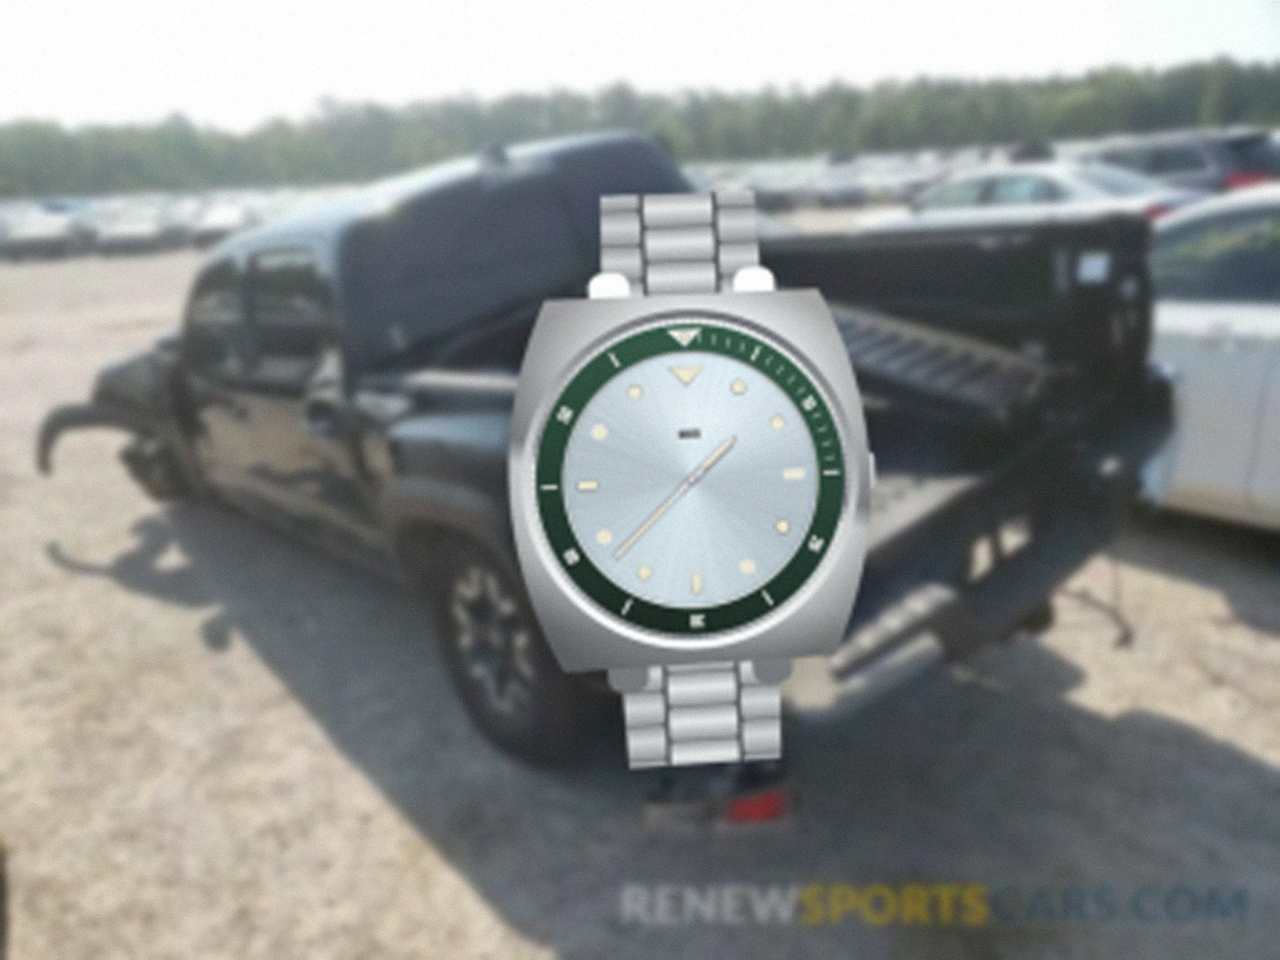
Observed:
1:38
